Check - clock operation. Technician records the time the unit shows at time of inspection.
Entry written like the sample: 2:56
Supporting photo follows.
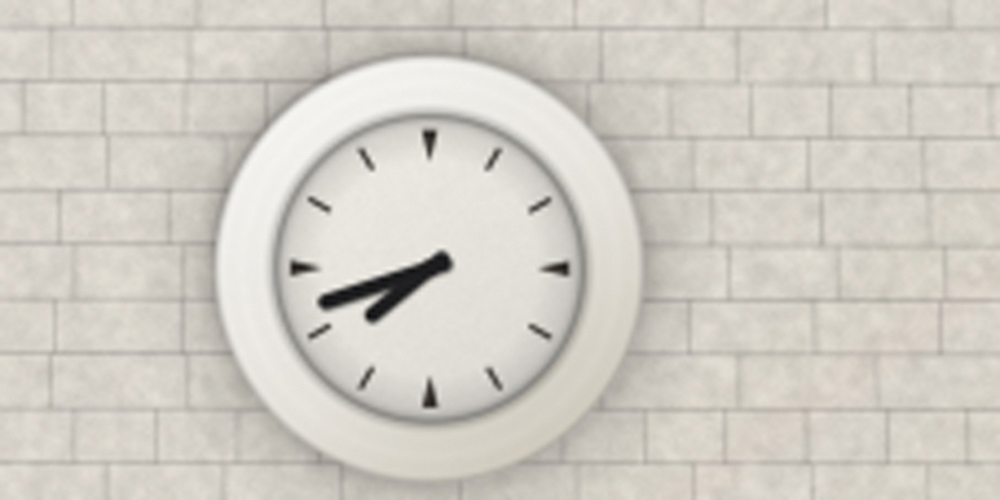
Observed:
7:42
